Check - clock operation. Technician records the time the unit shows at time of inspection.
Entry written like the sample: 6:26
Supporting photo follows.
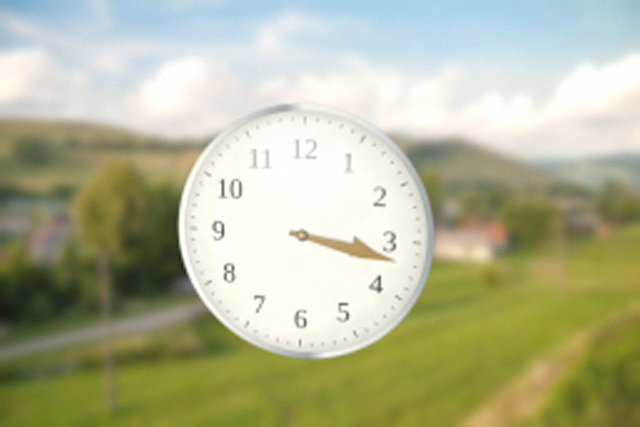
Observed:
3:17
